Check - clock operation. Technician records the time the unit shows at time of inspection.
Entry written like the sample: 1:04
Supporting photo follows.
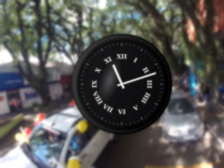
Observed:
11:12
